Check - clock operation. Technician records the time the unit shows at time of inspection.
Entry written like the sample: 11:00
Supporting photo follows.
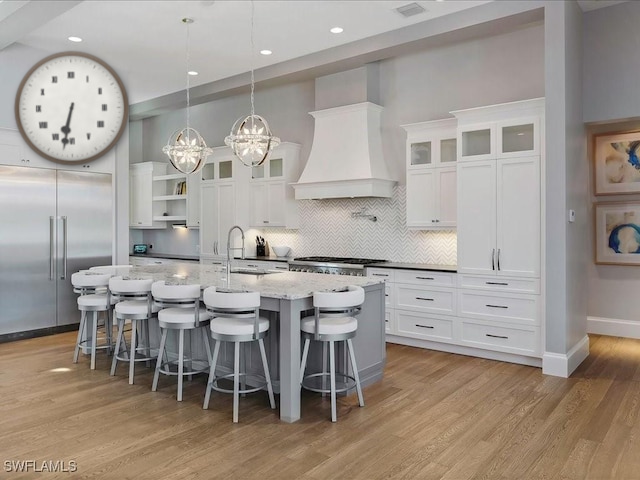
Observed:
6:32
